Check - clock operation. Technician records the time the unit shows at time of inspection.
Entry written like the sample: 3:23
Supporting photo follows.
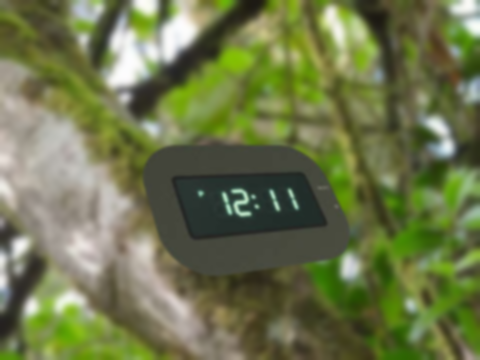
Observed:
12:11
